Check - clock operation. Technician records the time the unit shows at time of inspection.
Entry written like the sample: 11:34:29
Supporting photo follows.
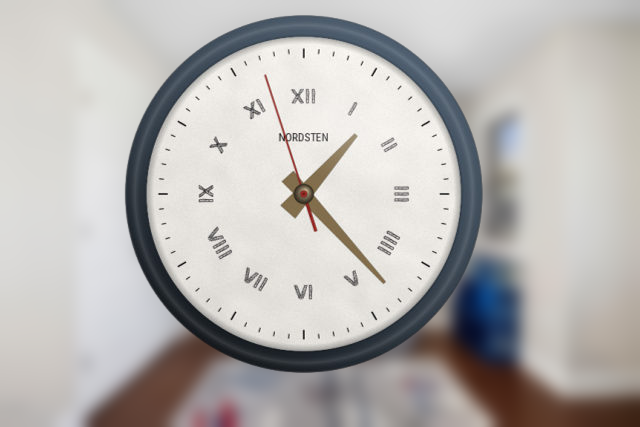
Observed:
1:22:57
